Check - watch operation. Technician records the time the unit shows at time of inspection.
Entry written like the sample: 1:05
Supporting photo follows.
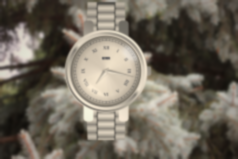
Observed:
7:17
